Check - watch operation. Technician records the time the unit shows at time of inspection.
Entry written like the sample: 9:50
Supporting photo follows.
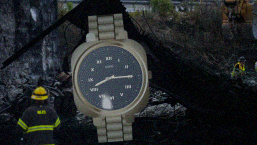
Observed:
8:15
